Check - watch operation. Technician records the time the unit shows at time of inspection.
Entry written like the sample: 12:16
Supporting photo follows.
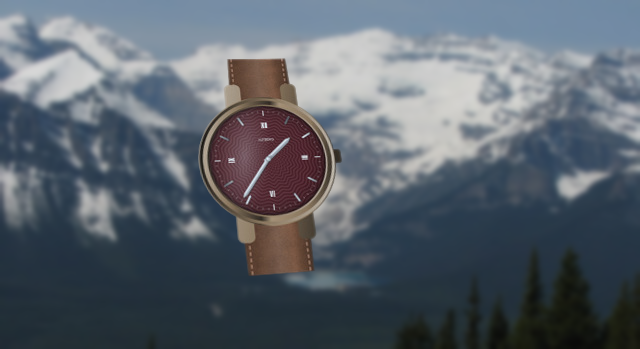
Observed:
1:36
